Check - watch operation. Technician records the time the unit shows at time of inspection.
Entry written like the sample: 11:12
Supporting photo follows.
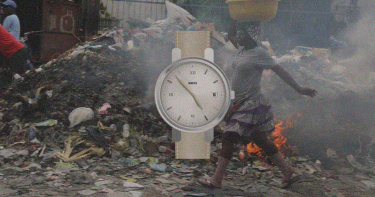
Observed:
4:53
